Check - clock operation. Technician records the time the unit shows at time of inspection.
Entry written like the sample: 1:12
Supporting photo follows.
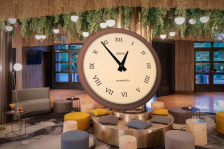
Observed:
12:54
